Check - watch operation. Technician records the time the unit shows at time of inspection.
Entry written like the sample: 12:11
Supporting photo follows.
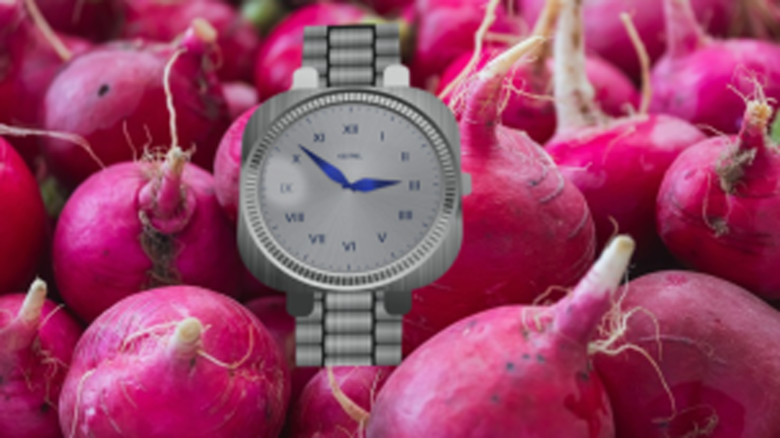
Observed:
2:52
